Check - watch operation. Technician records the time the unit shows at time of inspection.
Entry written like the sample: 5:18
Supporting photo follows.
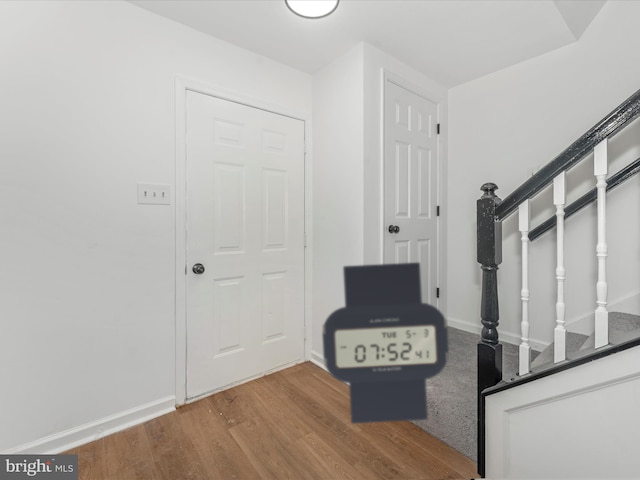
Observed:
7:52
